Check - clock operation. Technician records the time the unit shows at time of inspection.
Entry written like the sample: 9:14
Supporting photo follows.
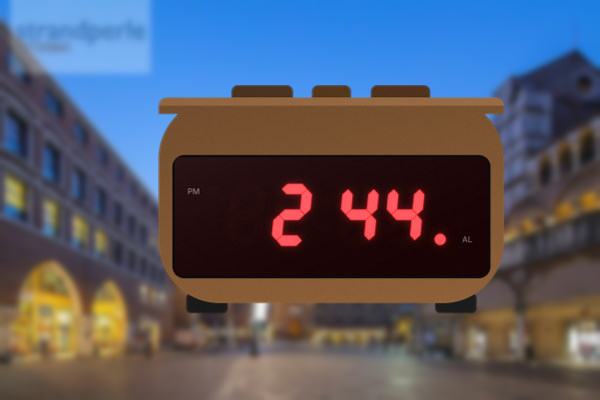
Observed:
2:44
